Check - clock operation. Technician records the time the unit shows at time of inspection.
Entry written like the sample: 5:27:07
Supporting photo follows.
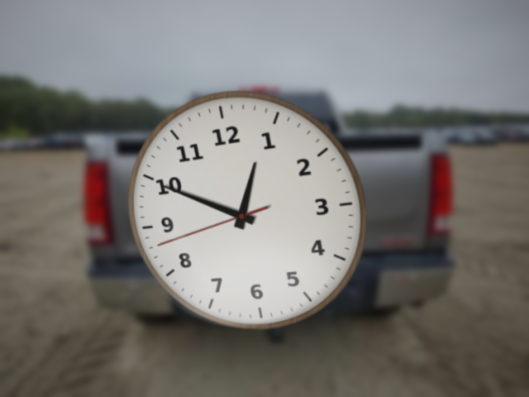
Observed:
12:49:43
